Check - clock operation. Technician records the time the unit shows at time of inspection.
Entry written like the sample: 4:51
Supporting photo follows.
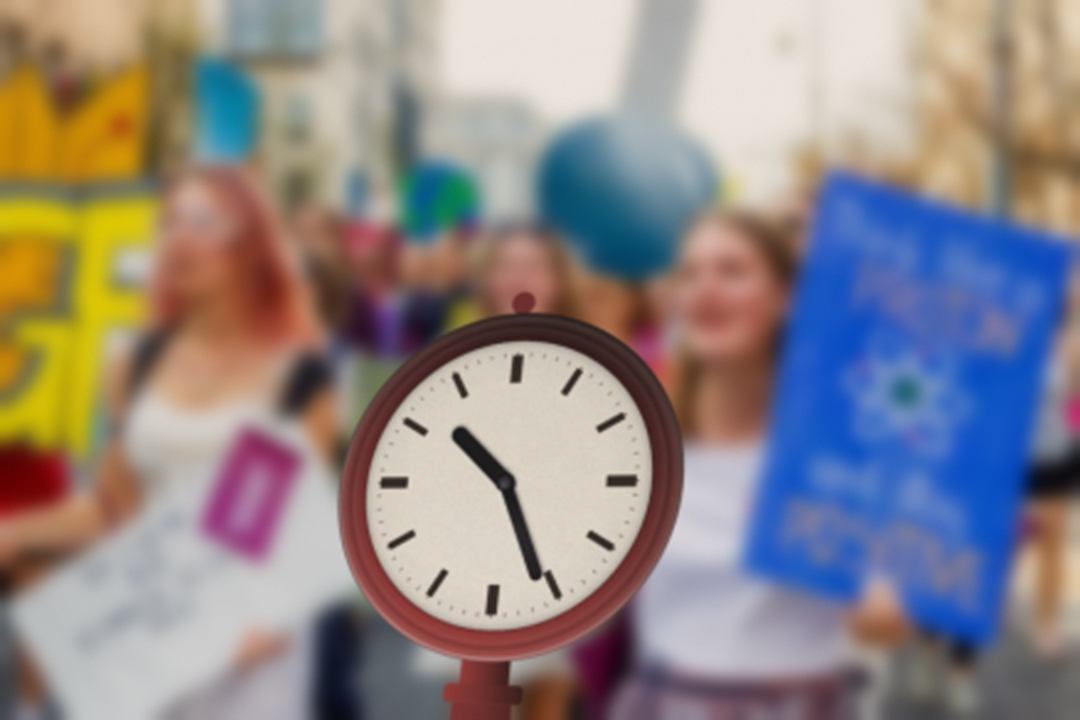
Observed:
10:26
